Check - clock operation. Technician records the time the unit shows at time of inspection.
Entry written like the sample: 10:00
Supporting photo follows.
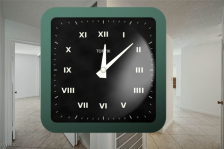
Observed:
12:08
